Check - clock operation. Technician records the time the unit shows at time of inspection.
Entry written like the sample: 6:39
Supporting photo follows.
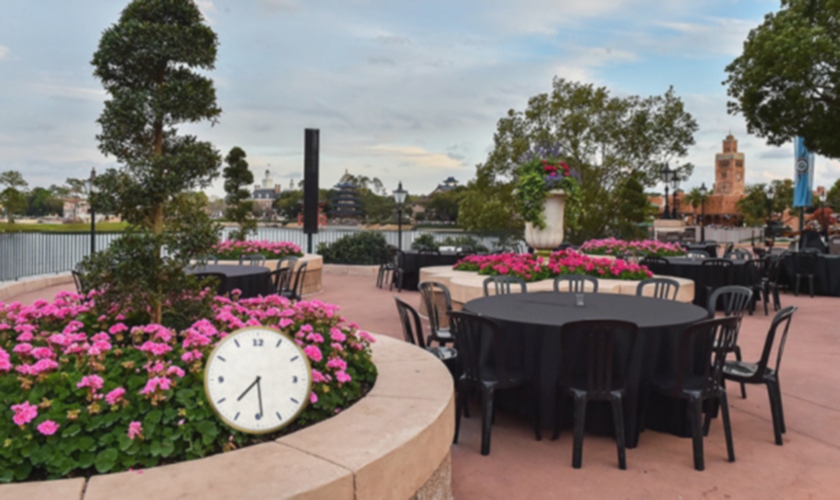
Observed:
7:29
